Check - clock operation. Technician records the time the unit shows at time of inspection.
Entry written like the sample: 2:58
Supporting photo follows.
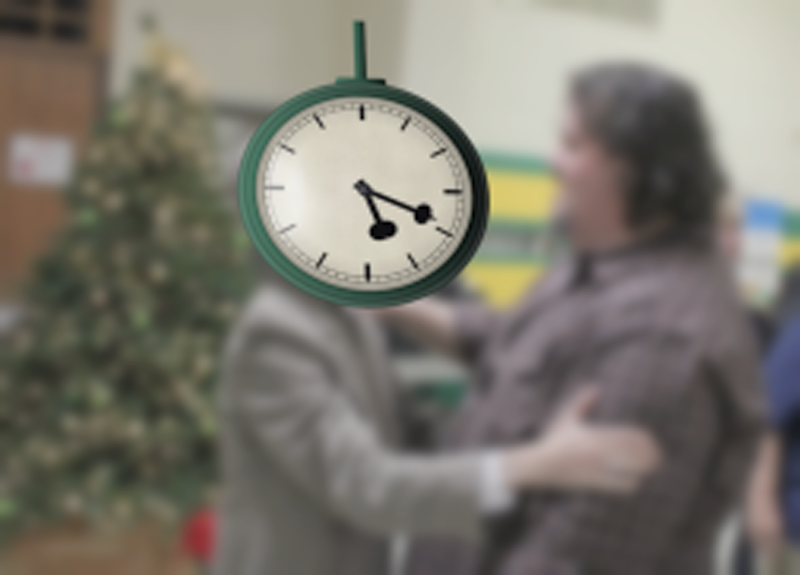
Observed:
5:19
